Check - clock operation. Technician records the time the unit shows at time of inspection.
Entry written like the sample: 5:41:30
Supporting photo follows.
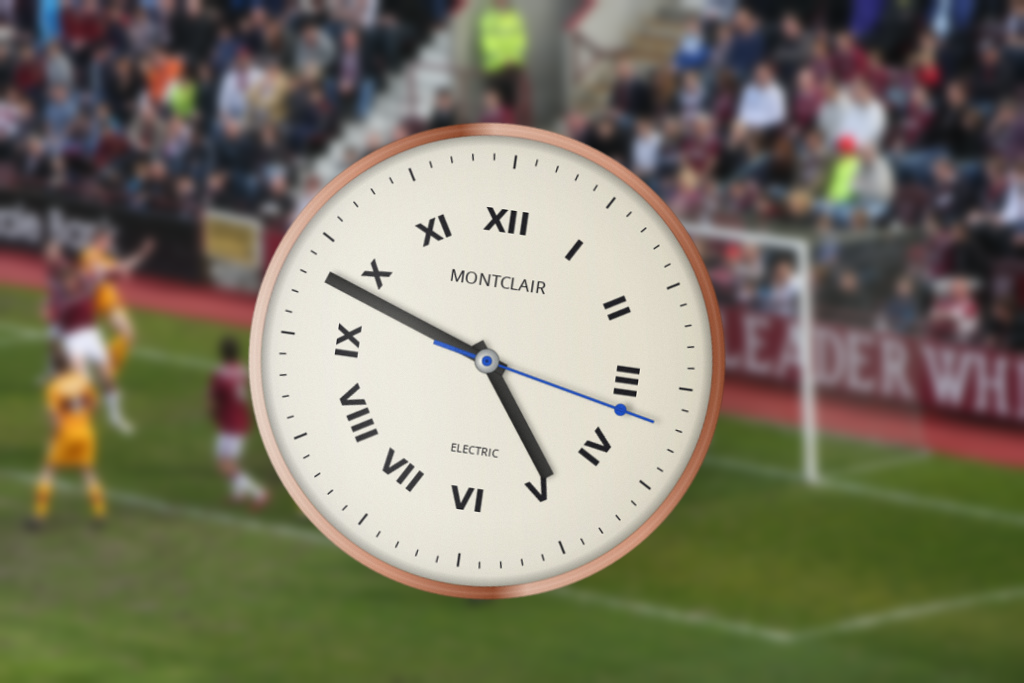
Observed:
4:48:17
